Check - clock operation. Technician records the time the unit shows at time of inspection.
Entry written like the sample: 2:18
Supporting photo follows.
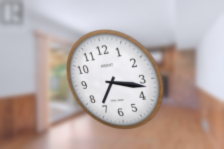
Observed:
7:17
